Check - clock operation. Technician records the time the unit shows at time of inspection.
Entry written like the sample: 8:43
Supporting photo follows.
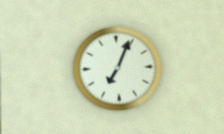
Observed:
7:04
